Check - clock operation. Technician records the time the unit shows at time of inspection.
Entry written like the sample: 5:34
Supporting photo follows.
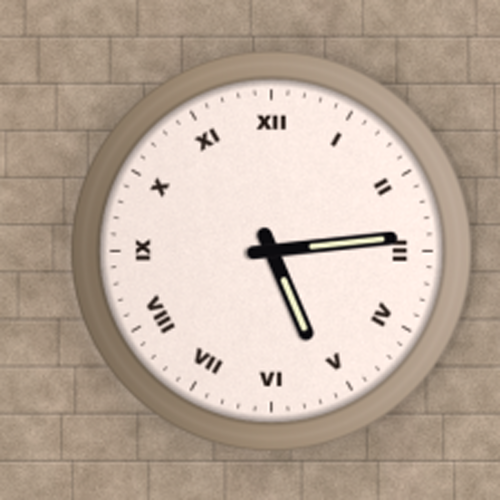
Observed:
5:14
